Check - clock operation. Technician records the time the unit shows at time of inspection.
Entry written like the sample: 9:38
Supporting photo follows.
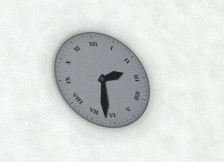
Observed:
2:32
